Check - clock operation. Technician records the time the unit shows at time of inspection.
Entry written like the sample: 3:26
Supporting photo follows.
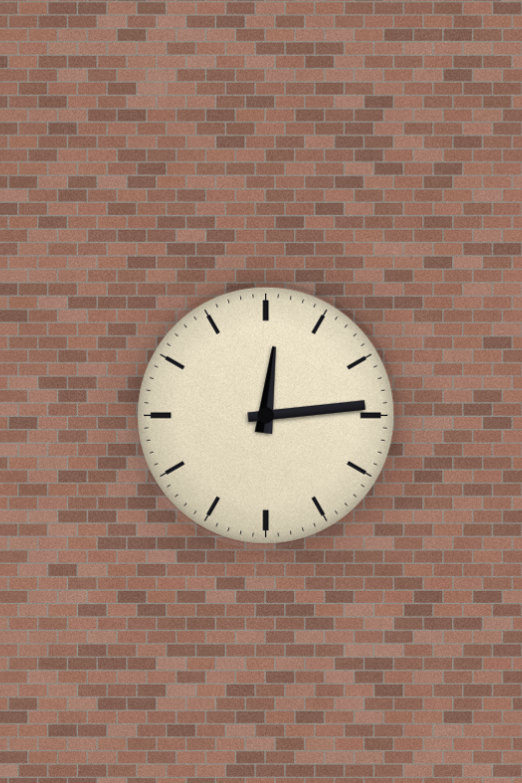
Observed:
12:14
